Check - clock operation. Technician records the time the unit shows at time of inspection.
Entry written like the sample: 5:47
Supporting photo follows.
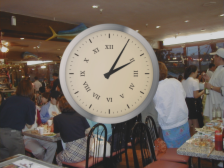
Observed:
2:05
